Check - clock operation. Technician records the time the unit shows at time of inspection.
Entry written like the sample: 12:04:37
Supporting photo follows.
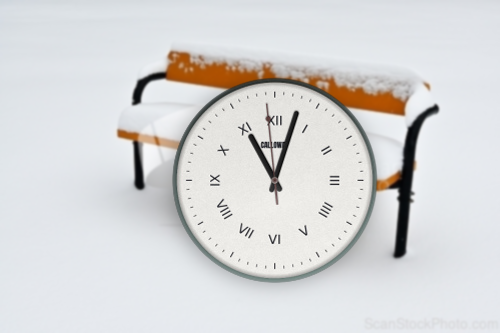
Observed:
11:02:59
